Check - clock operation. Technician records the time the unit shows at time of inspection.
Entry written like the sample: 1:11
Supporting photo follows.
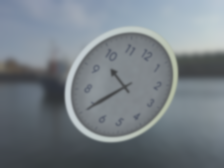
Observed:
9:35
